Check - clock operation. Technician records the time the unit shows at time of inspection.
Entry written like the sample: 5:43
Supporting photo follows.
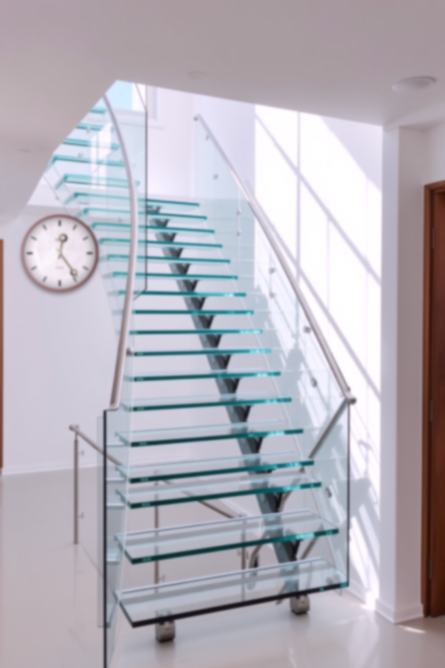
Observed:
12:24
